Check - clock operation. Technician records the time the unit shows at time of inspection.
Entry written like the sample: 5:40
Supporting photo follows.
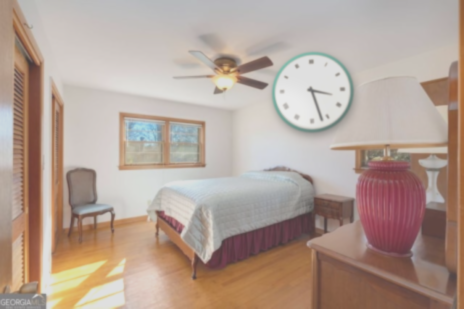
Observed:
3:27
